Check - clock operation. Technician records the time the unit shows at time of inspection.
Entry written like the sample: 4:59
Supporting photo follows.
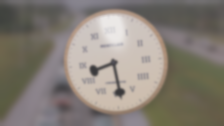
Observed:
8:29
